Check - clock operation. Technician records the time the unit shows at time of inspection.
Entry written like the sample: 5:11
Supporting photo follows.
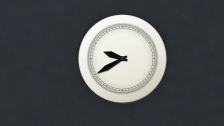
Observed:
9:40
